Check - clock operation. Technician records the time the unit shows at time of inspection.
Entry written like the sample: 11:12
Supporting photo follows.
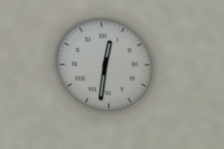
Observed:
12:32
